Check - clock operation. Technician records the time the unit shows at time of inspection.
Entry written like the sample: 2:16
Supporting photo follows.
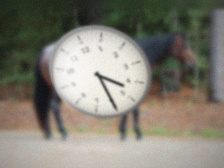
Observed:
4:30
